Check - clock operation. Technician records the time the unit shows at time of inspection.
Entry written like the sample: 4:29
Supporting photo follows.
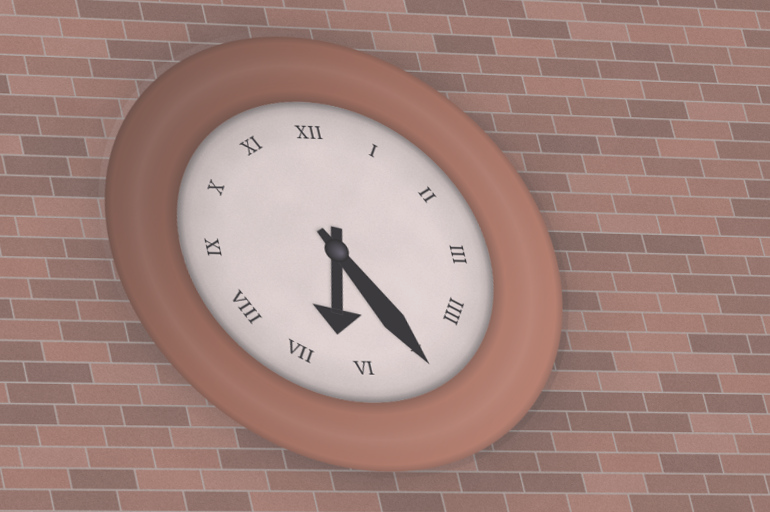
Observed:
6:25
